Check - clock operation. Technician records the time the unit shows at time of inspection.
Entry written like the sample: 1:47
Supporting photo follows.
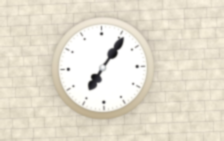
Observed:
7:06
